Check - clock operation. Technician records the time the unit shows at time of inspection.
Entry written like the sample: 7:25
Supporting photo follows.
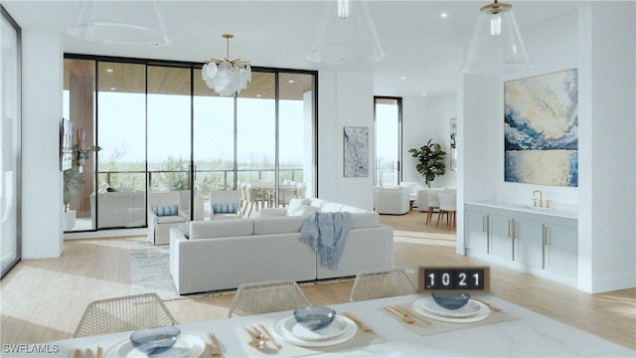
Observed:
10:21
